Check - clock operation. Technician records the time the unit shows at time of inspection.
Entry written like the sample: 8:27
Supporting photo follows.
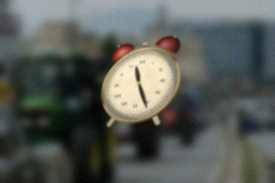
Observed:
11:26
